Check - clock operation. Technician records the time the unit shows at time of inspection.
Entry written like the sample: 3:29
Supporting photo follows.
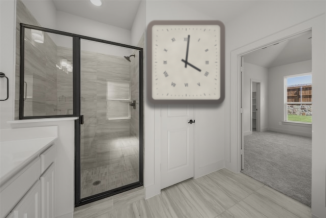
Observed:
4:01
